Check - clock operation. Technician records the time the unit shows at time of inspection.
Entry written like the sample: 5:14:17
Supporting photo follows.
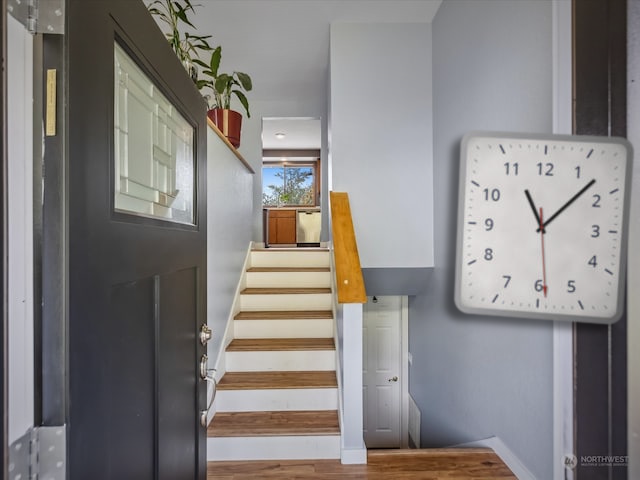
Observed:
11:07:29
